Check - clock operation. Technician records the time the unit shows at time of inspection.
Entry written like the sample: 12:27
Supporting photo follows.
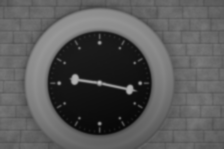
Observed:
9:17
